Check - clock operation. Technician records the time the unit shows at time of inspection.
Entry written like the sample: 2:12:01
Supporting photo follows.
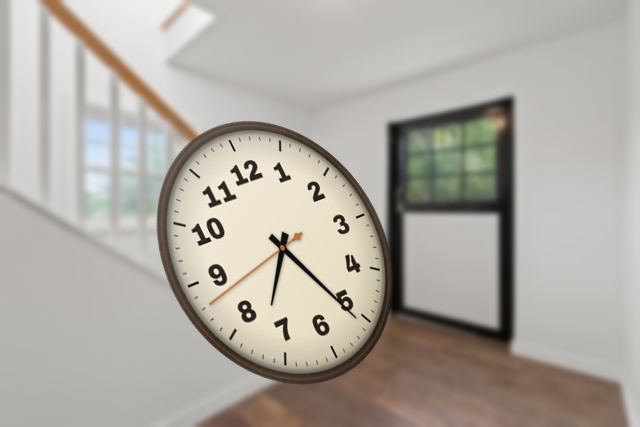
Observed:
7:25:43
